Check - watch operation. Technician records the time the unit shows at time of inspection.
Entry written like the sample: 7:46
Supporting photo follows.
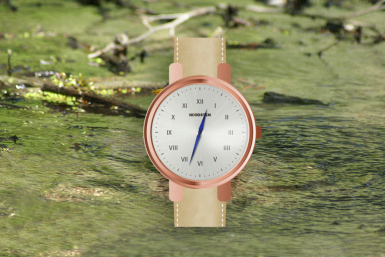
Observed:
12:33
